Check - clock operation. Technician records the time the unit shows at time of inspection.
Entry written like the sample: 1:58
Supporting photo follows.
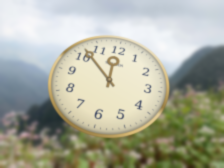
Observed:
11:52
